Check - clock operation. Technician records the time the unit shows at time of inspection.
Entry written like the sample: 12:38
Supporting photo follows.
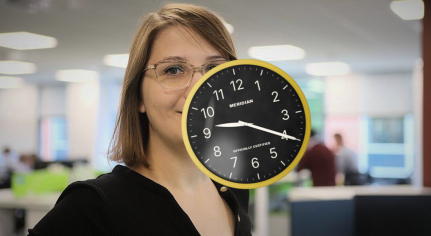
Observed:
9:20
